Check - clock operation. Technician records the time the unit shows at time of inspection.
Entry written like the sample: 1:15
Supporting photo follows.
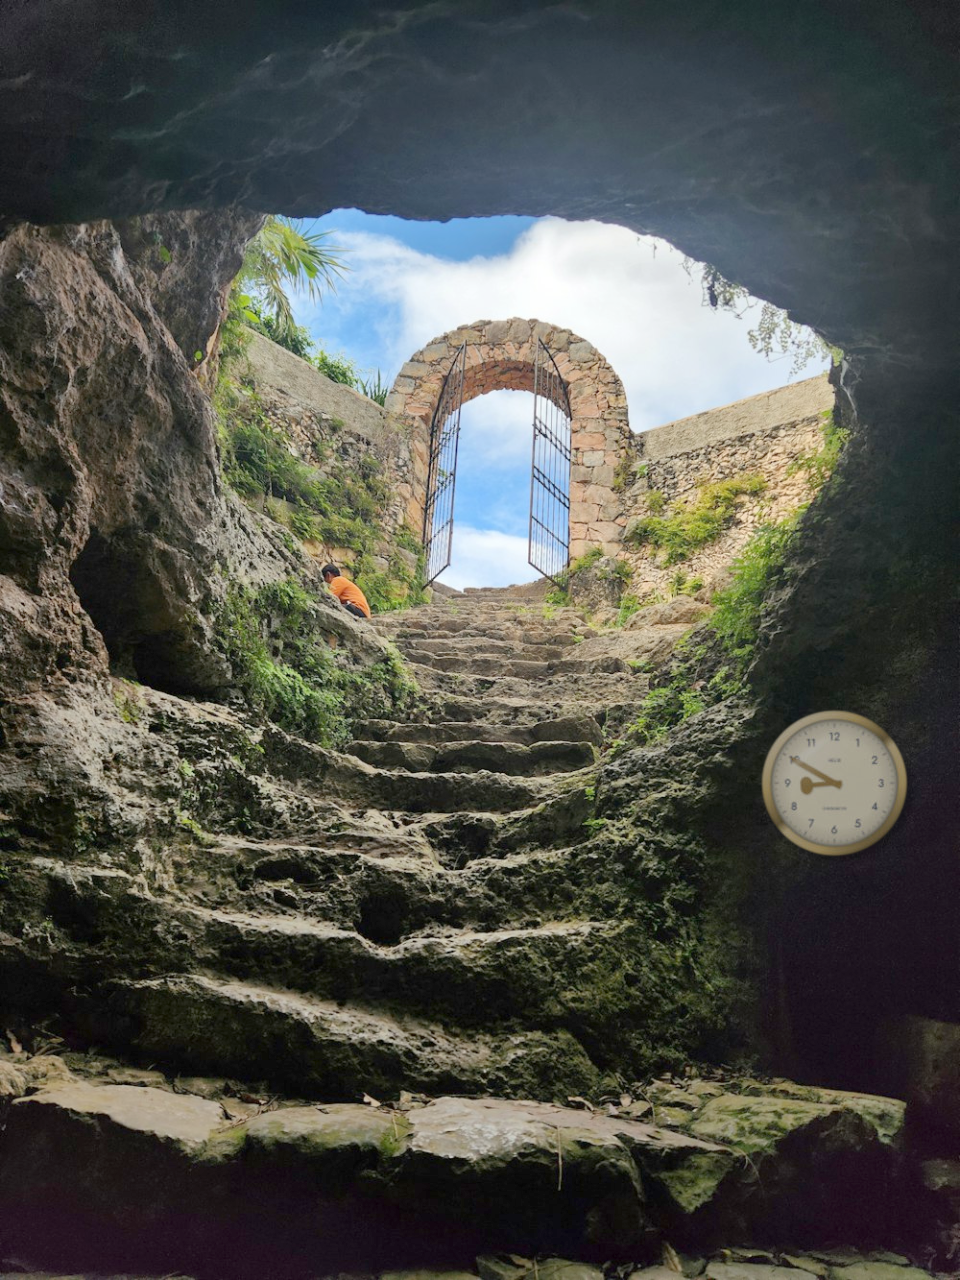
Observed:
8:50
